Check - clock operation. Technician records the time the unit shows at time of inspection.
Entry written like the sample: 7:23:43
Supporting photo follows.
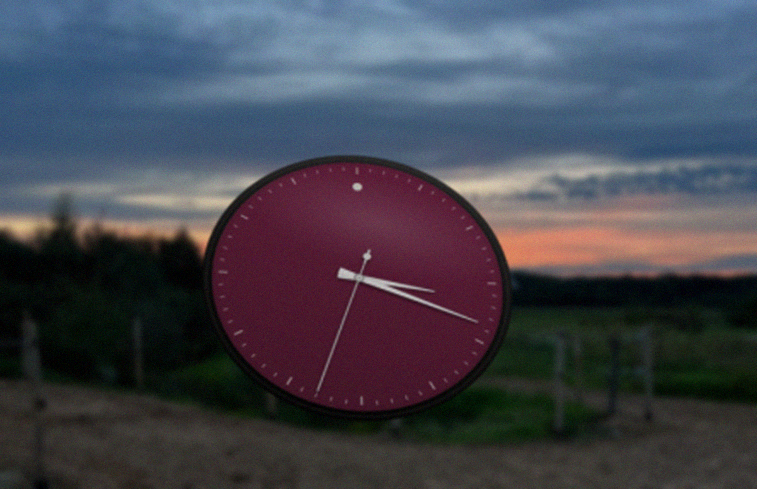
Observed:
3:18:33
